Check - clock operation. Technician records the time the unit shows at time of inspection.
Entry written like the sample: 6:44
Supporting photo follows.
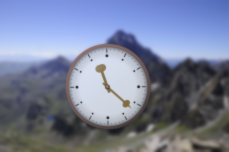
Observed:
11:22
